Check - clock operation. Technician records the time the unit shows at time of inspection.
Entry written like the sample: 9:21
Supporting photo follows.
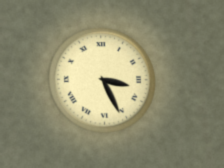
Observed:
3:26
